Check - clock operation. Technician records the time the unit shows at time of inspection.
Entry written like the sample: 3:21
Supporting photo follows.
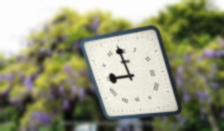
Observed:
8:59
